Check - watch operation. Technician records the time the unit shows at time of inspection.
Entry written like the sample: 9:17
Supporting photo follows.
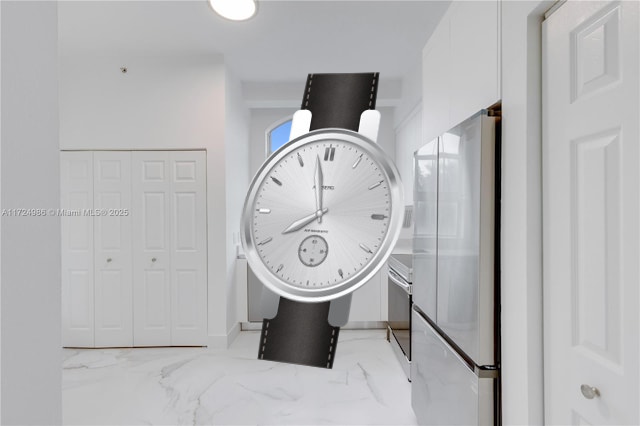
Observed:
7:58
